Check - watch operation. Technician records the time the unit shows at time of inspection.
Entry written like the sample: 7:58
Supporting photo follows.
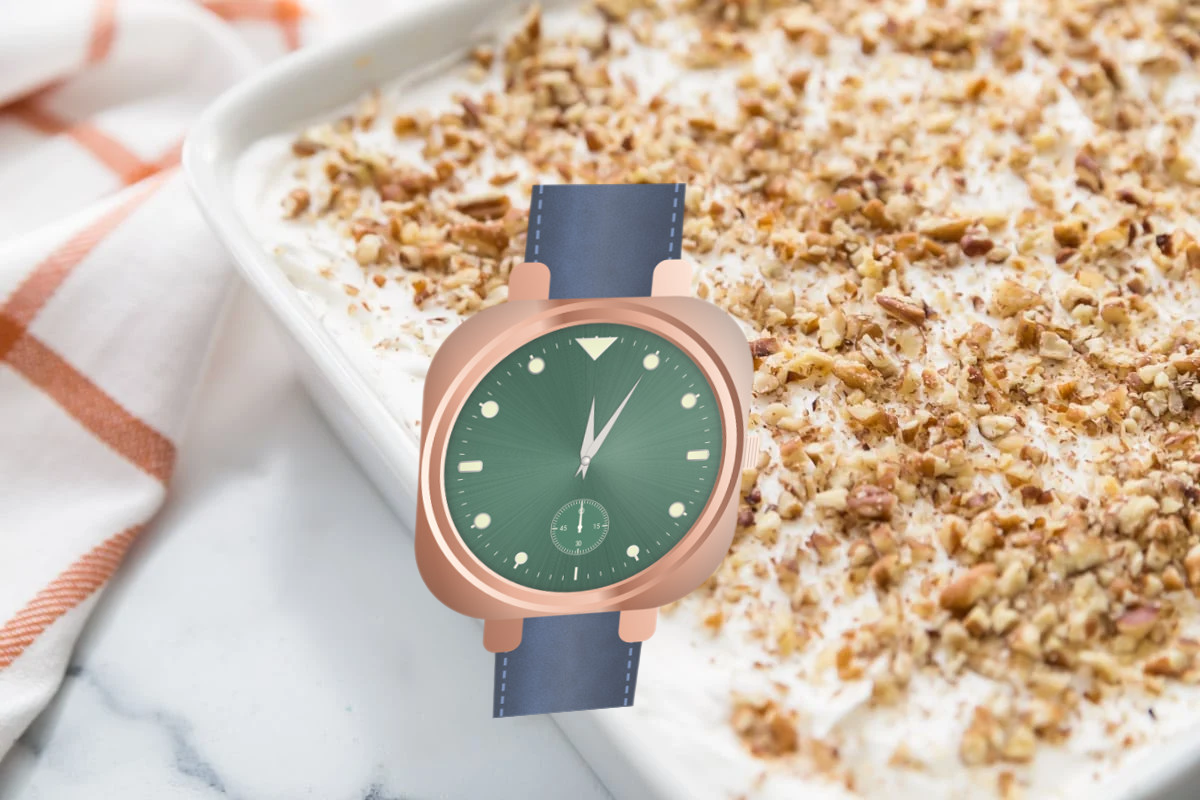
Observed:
12:05
